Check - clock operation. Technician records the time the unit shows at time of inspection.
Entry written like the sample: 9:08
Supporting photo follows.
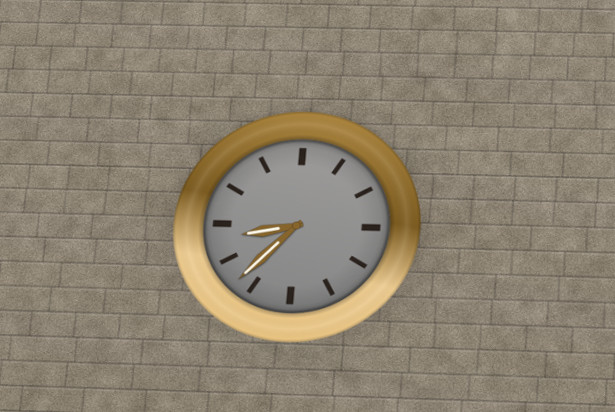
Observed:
8:37
